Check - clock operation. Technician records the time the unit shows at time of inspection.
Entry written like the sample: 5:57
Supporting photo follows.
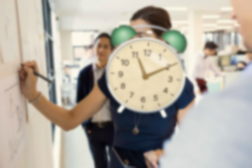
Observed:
11:10
